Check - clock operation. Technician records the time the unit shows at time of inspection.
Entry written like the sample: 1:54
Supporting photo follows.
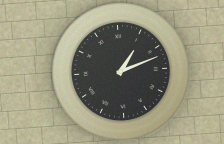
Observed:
1:12
